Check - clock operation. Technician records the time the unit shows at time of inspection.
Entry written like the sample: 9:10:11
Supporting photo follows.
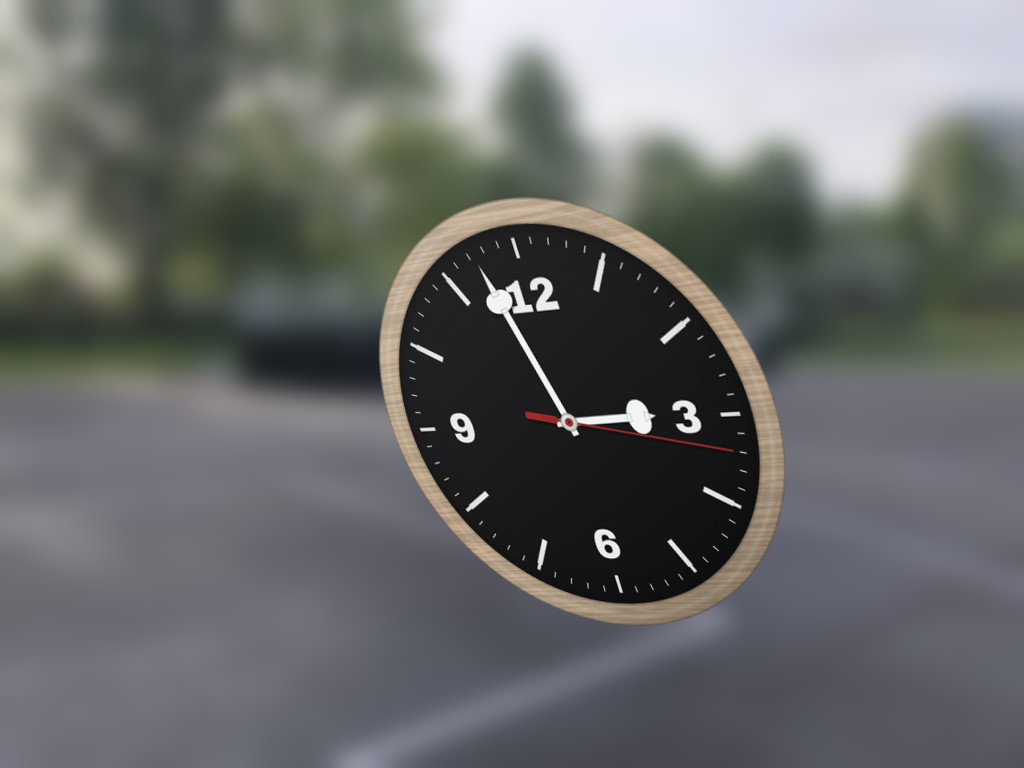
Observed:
2:57:17
